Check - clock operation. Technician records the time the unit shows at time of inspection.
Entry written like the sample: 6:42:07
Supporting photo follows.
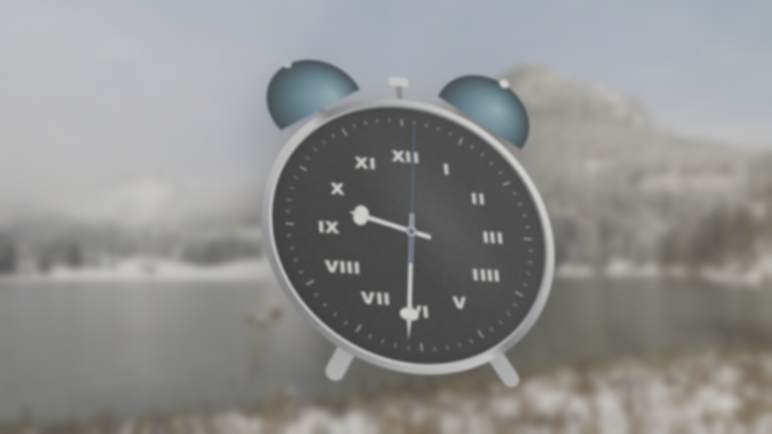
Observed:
9:31:01
